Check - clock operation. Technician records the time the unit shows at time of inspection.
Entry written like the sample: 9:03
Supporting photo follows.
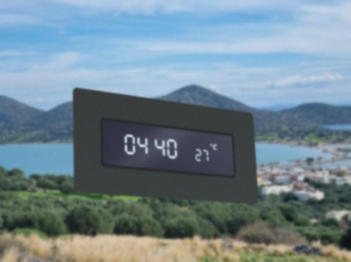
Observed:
4:40
